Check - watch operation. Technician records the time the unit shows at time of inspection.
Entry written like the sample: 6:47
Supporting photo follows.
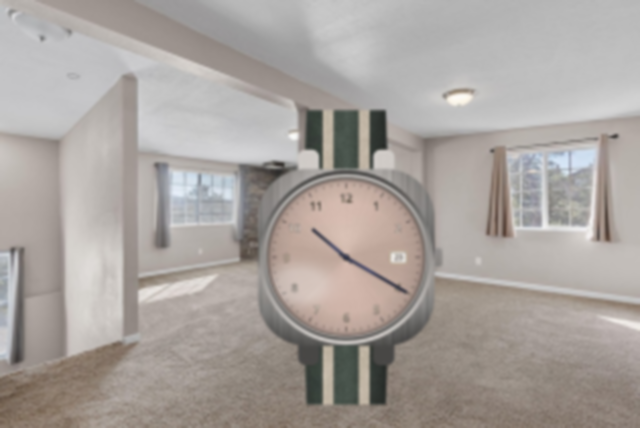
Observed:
10:20
